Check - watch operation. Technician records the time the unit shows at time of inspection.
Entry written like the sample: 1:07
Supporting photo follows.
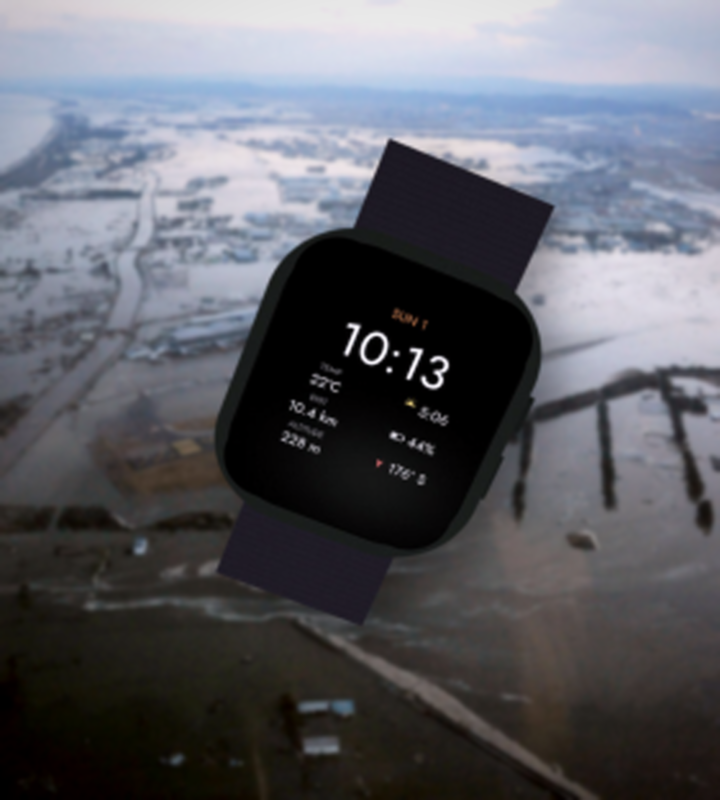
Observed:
10:13
